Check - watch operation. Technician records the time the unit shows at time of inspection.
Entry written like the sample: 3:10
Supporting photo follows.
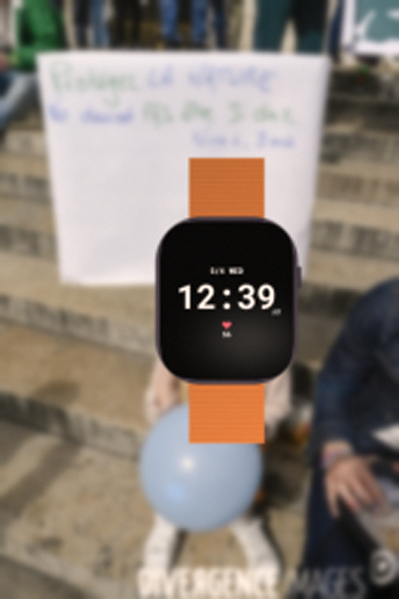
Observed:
12:39
